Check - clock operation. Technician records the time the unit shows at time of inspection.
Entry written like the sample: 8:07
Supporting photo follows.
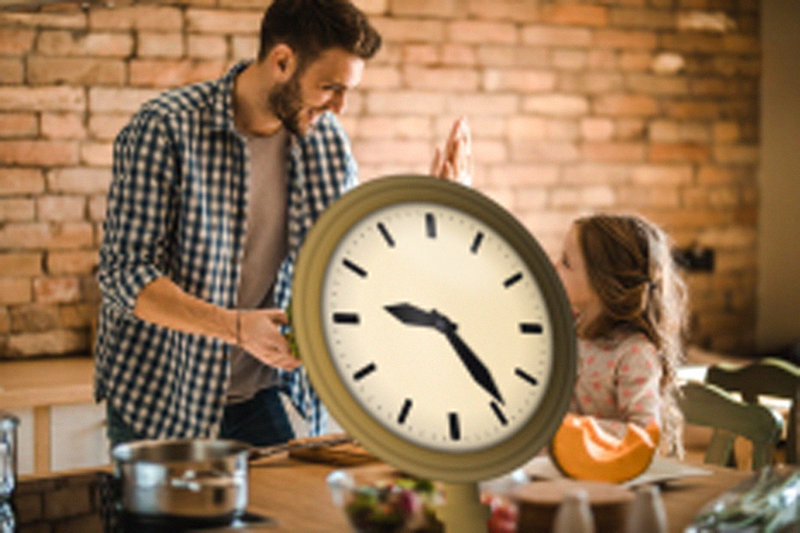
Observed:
9:24
